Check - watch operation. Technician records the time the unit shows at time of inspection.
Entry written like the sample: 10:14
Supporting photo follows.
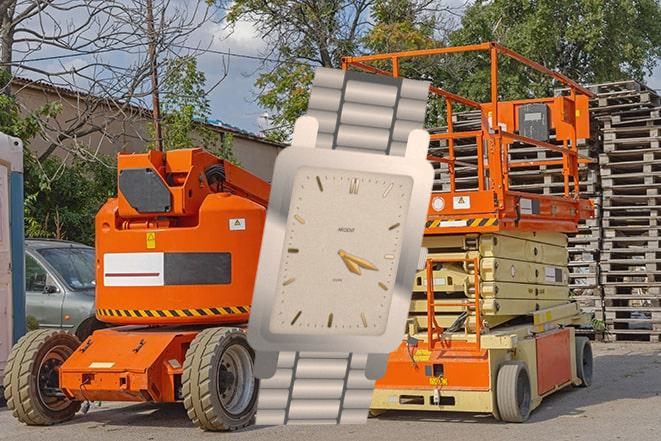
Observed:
4:18
